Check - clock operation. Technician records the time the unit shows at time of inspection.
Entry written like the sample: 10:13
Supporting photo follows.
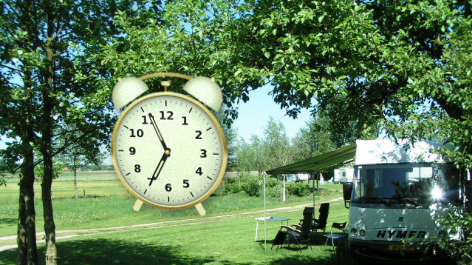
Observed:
6:56
